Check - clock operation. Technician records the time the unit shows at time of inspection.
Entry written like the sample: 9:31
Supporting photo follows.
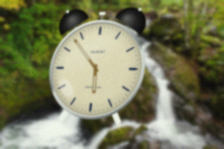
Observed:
5:53
